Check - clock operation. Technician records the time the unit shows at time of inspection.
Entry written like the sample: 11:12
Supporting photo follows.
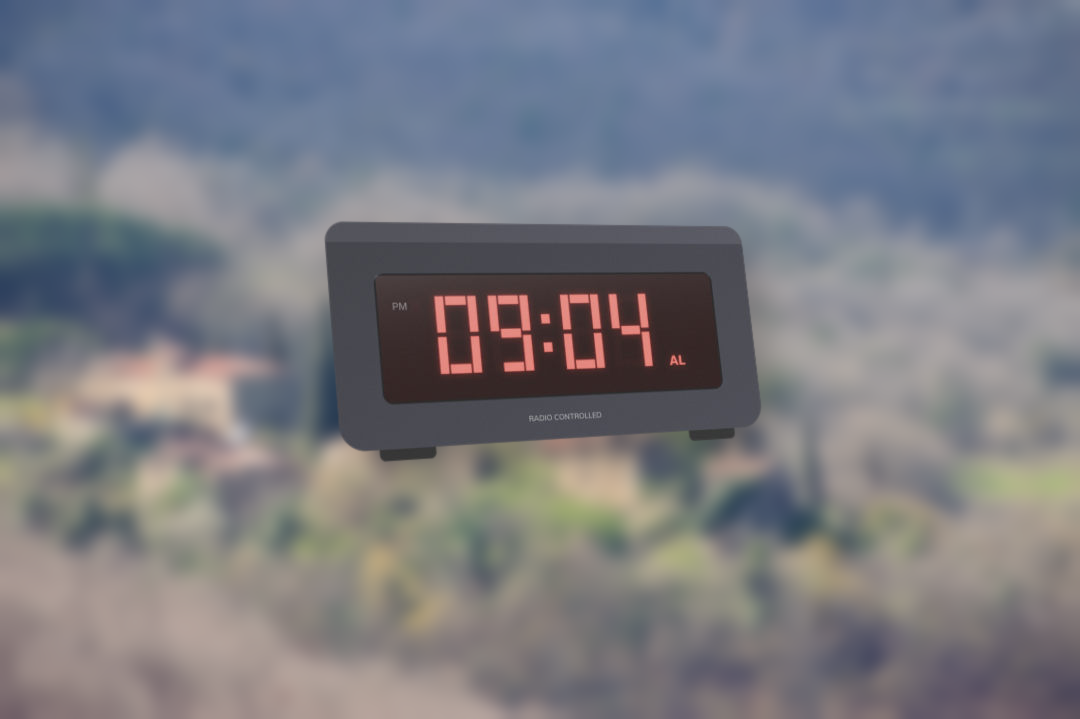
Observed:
9:04
